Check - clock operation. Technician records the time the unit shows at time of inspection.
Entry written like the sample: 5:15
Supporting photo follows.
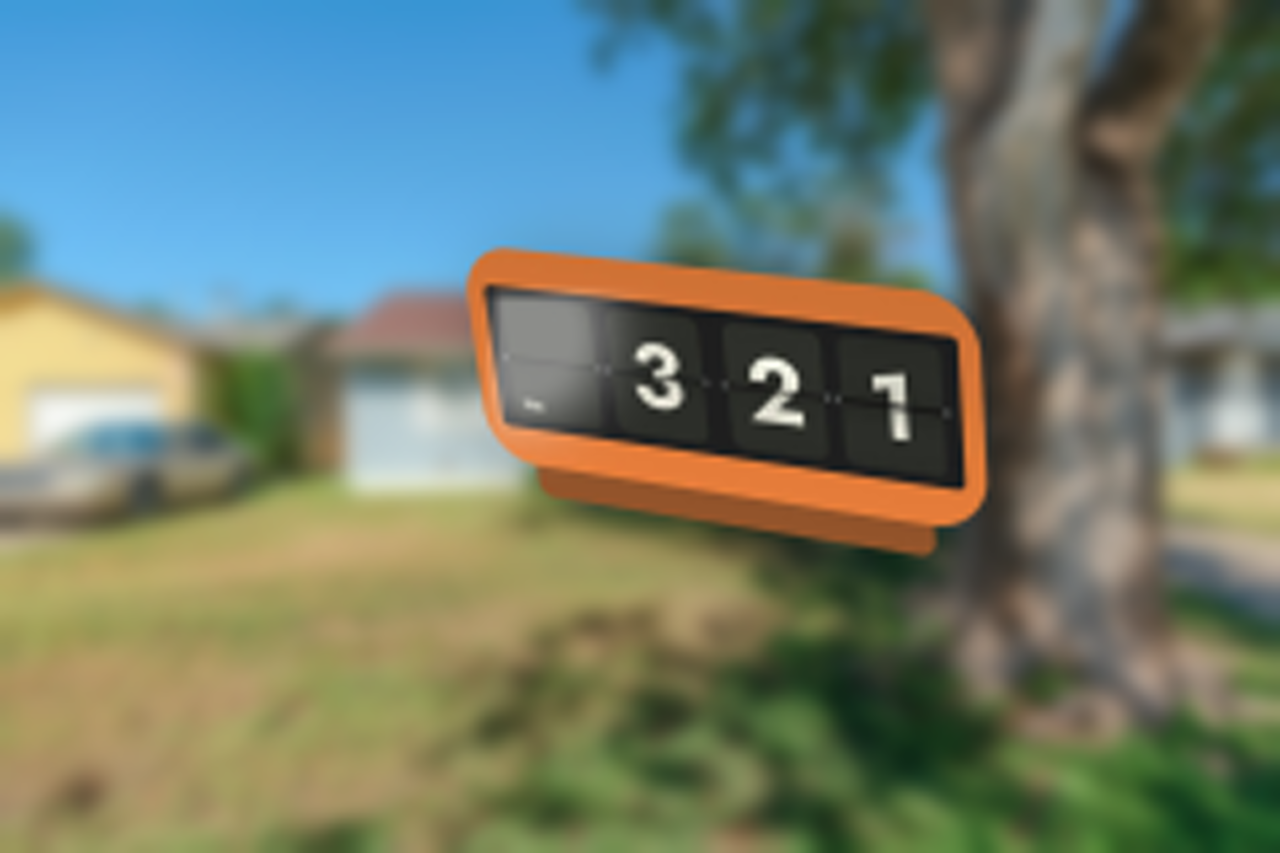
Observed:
3:21
